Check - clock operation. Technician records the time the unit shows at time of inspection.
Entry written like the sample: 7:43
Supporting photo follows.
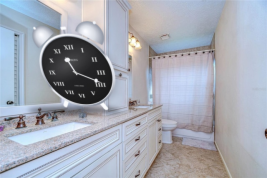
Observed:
11:19
